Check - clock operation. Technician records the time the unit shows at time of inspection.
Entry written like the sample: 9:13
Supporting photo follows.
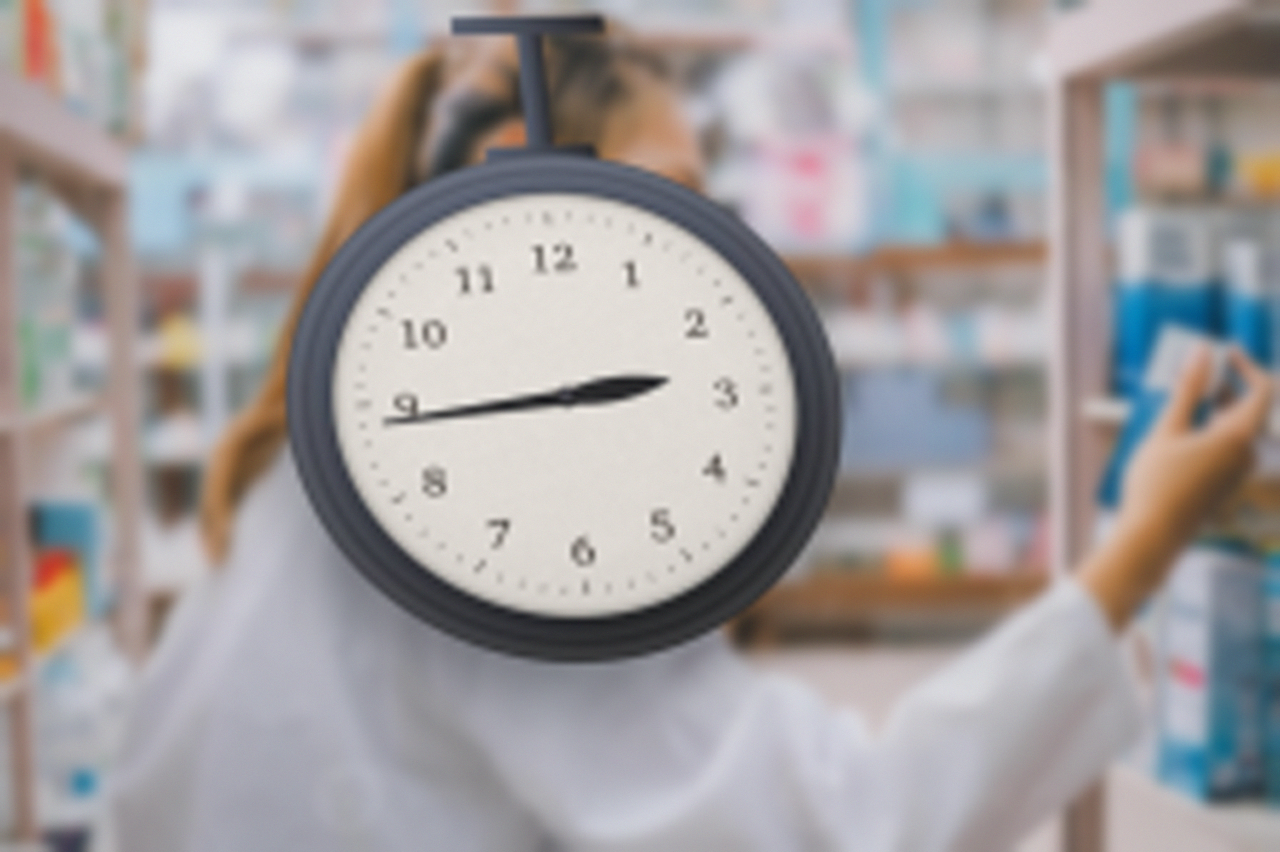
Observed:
2:44
